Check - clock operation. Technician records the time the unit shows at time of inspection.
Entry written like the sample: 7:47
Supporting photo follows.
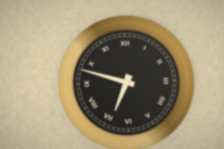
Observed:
6:48
